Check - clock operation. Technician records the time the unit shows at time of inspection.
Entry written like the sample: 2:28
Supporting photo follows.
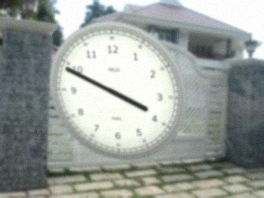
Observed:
3:49
